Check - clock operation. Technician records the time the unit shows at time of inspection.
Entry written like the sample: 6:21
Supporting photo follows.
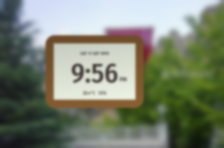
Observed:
9:56
